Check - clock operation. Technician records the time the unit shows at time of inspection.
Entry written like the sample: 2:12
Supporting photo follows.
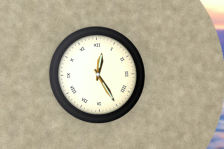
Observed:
12:25
